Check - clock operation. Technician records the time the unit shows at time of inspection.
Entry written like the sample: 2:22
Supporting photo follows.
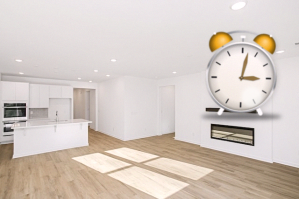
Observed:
3:02
